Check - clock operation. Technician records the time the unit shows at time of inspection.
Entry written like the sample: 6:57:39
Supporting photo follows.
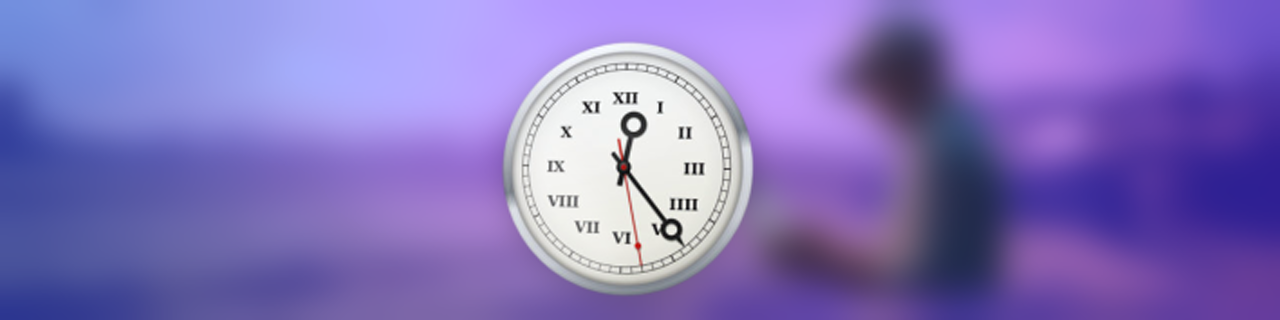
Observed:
12:23:28
